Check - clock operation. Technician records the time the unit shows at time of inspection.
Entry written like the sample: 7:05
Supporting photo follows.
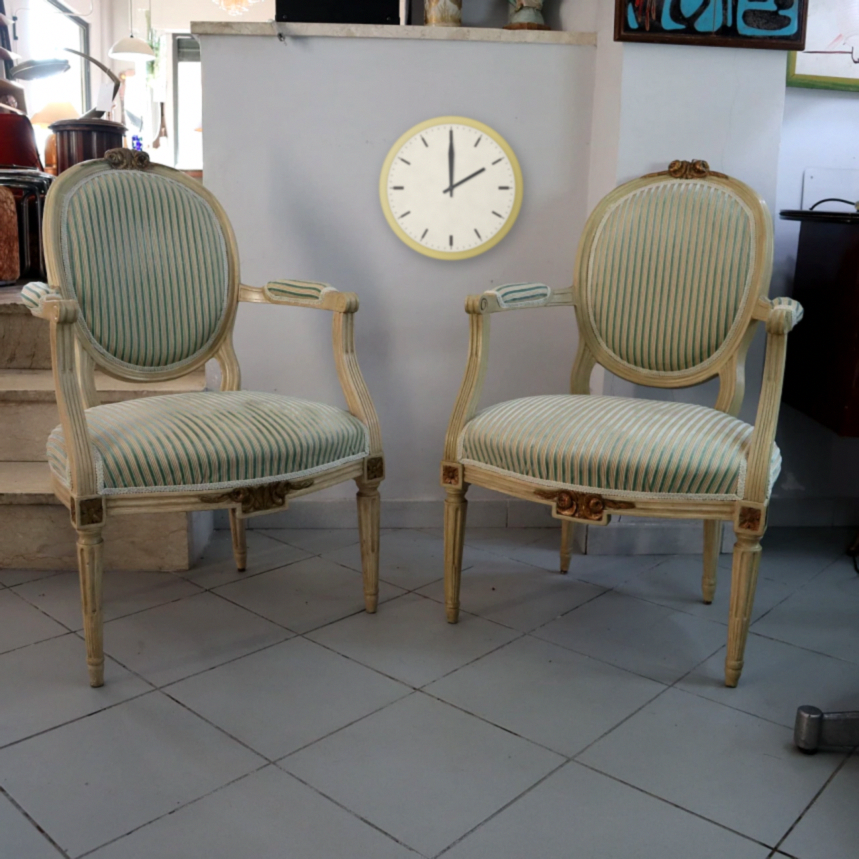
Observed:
2:00
